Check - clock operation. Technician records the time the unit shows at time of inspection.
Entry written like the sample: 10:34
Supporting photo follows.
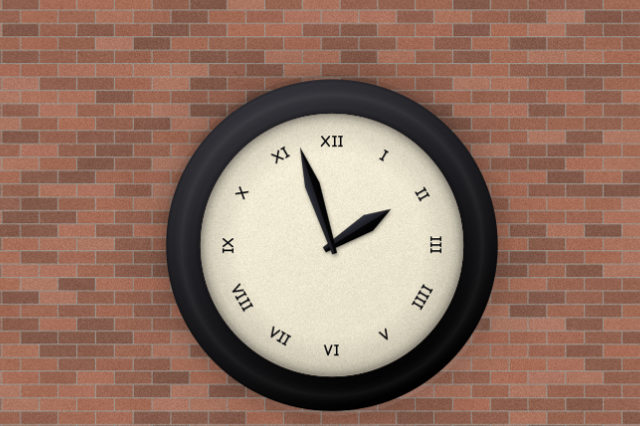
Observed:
1:57
